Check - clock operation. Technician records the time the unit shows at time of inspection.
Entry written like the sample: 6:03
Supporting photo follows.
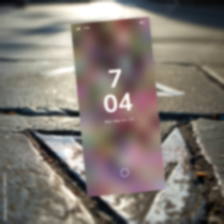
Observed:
7:04
